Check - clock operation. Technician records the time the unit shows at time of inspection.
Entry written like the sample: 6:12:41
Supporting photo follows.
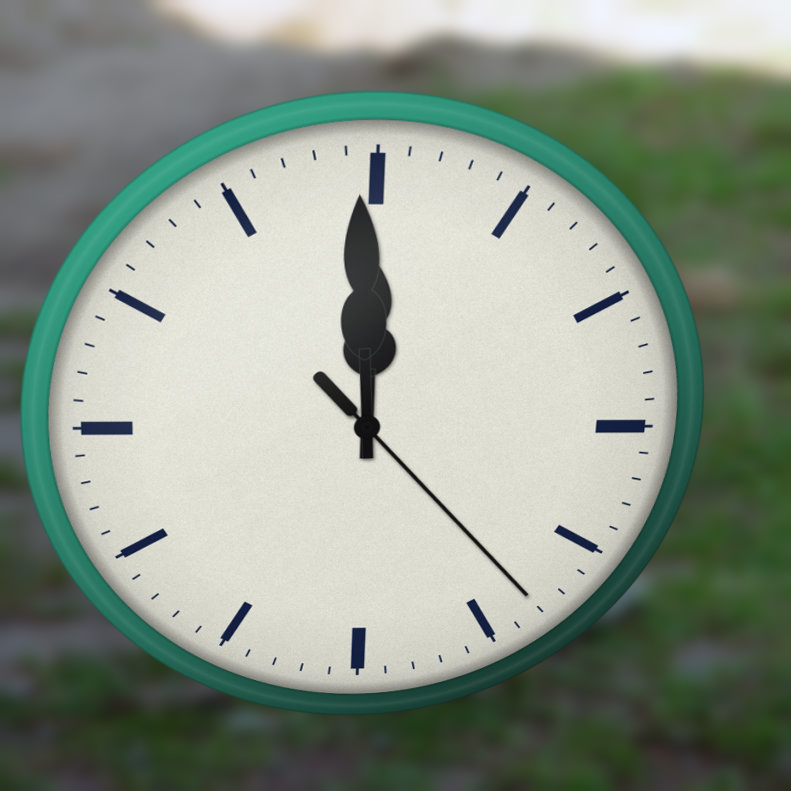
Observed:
11:59:23
